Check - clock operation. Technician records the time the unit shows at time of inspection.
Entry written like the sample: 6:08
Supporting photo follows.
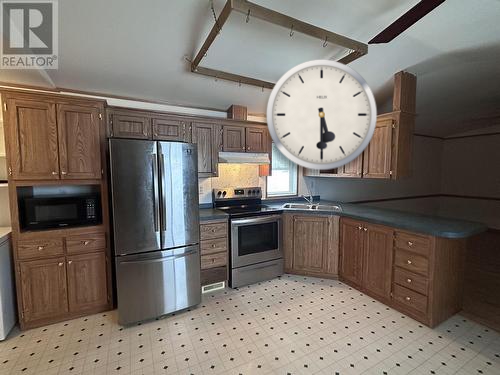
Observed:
5:30
